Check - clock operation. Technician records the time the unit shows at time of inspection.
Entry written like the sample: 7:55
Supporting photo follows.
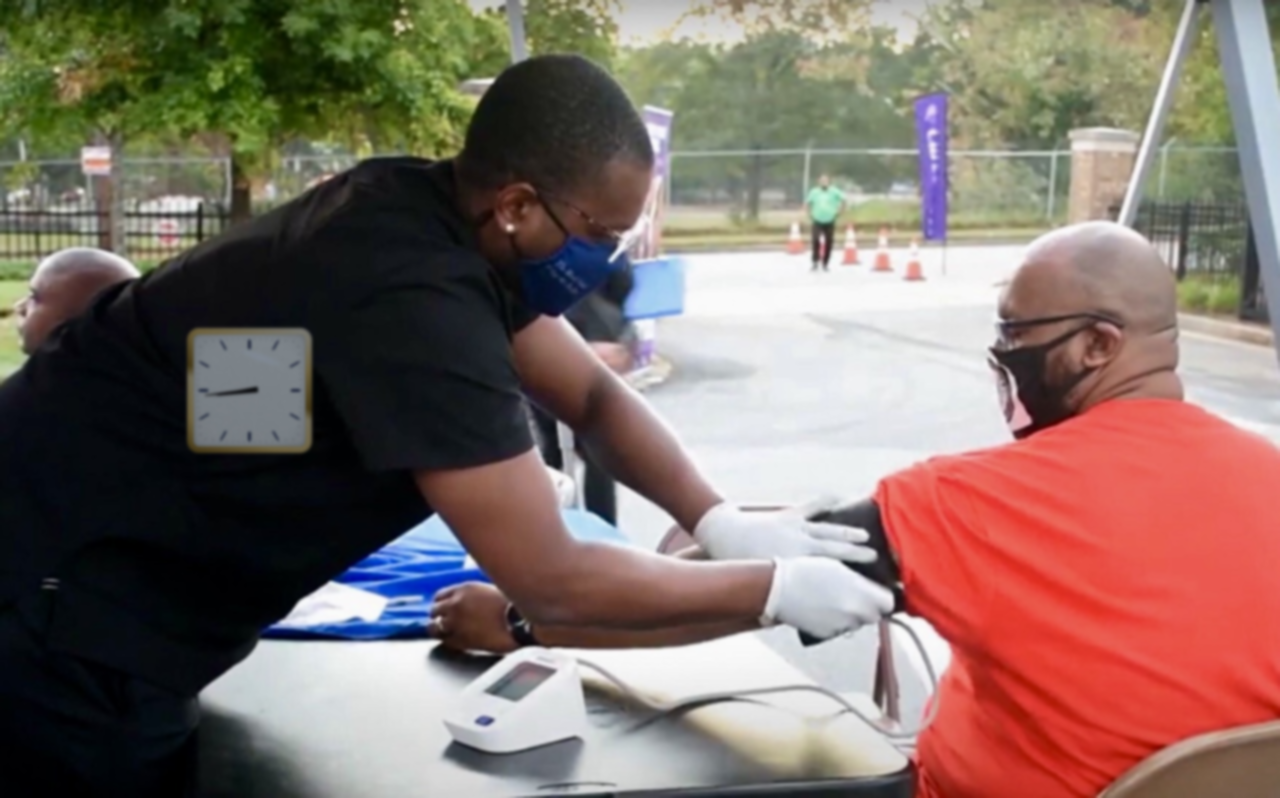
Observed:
8:44
